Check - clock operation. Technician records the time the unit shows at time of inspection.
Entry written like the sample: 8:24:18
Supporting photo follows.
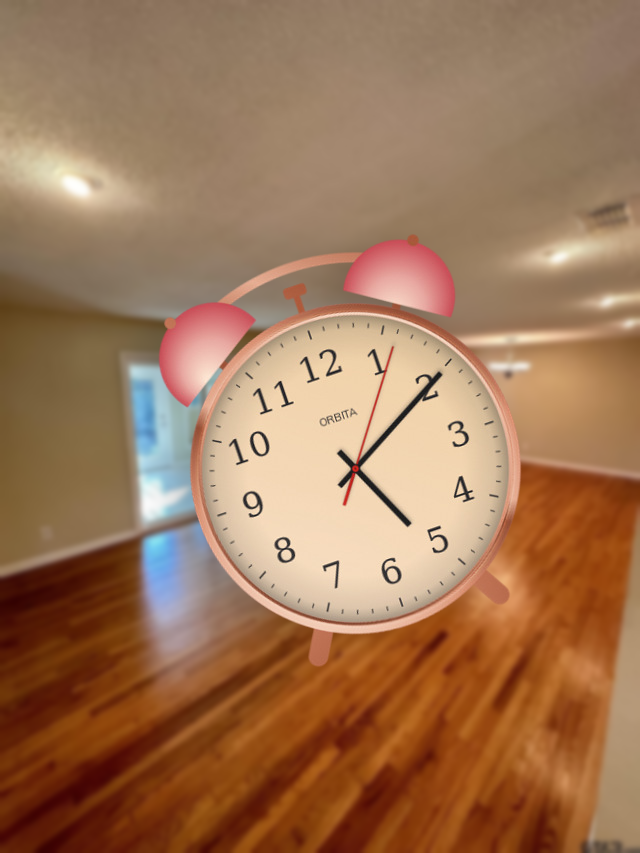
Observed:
5:10:06
